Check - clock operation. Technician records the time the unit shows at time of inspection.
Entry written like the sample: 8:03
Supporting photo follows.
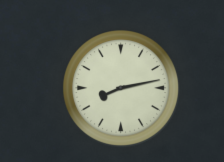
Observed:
8:13
